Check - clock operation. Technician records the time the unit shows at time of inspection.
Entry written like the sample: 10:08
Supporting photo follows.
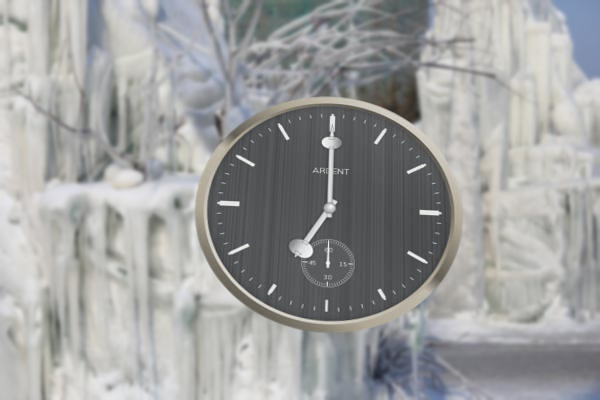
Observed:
7:00
